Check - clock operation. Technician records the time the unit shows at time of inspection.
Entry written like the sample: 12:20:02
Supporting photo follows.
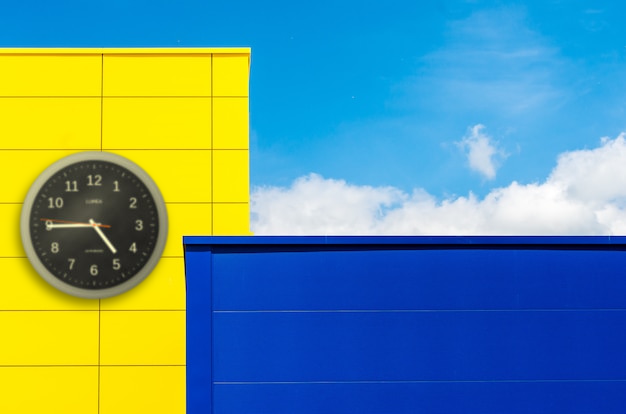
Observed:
4:44:46
